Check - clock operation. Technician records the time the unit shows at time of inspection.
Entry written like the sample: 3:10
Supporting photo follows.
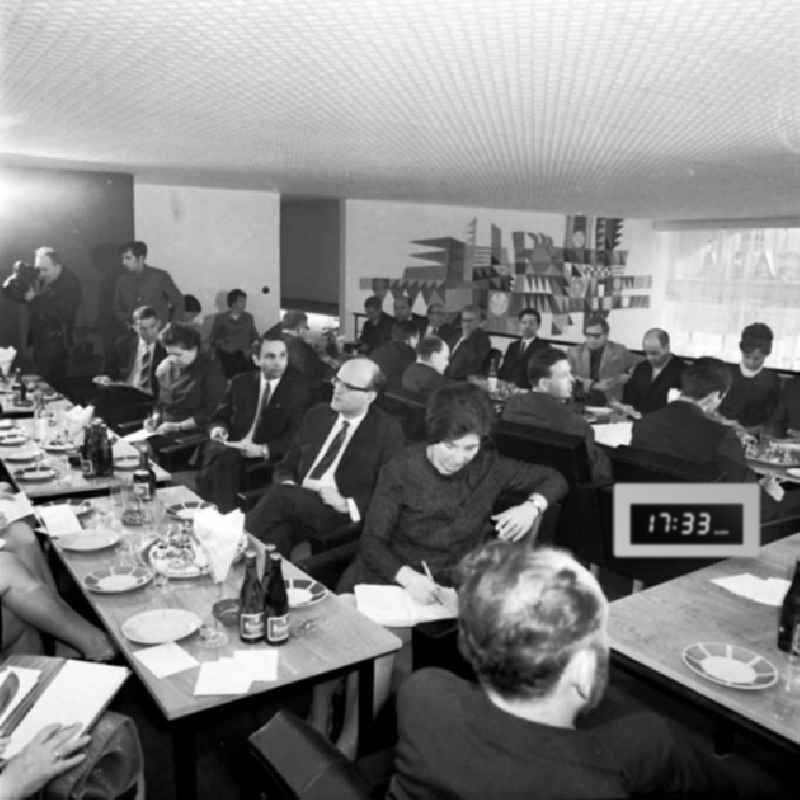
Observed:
17:33
